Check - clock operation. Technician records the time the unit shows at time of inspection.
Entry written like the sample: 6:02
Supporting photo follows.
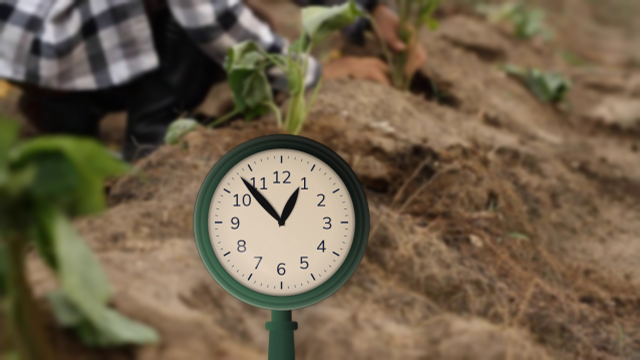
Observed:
12:53
